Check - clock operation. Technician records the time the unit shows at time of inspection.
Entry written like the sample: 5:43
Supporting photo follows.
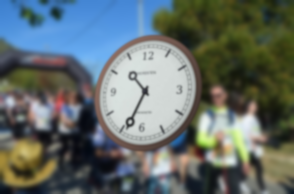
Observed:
10:34
